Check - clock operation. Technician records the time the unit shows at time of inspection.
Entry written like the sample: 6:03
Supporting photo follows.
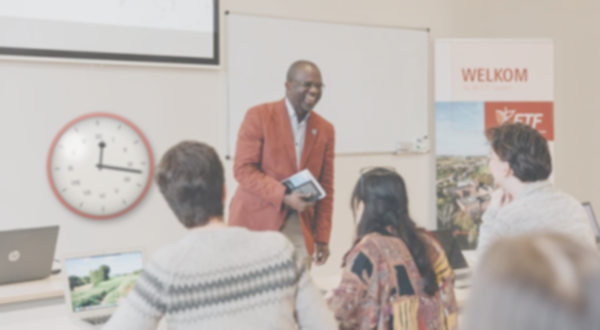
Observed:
12:17
